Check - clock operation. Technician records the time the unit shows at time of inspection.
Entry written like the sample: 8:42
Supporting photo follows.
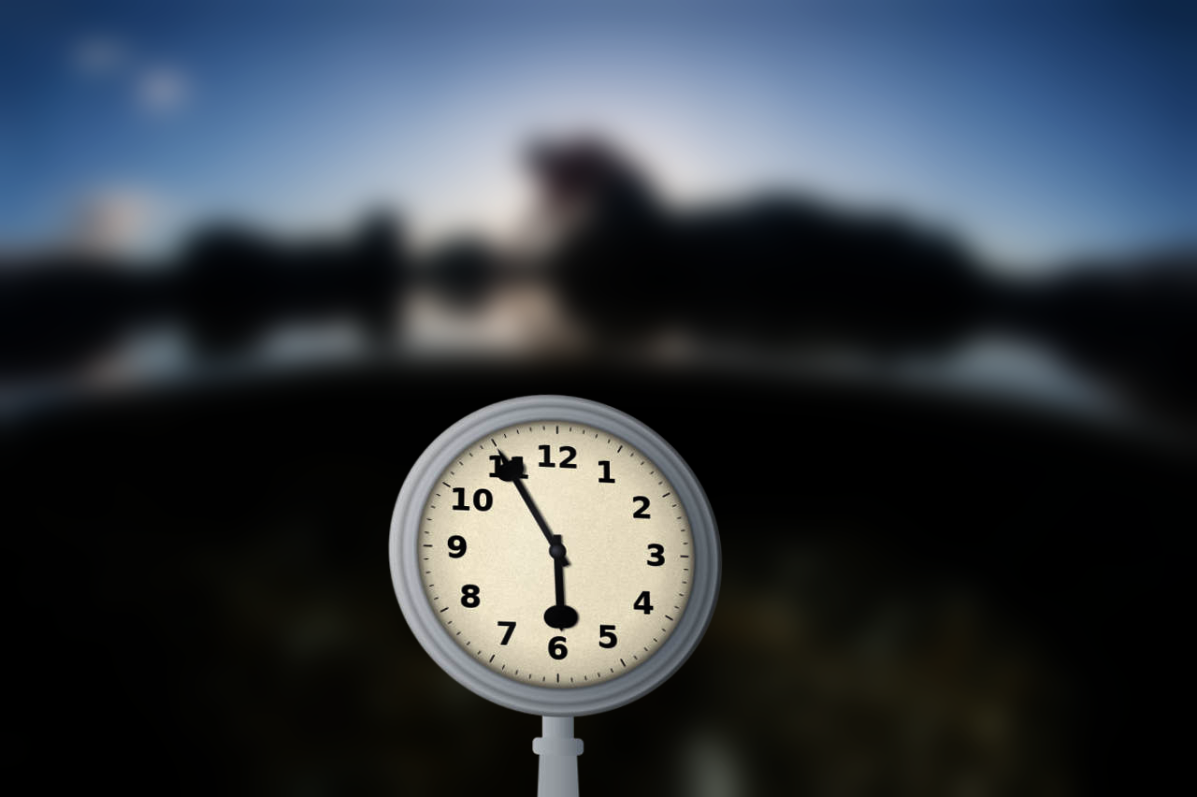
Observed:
5:55
